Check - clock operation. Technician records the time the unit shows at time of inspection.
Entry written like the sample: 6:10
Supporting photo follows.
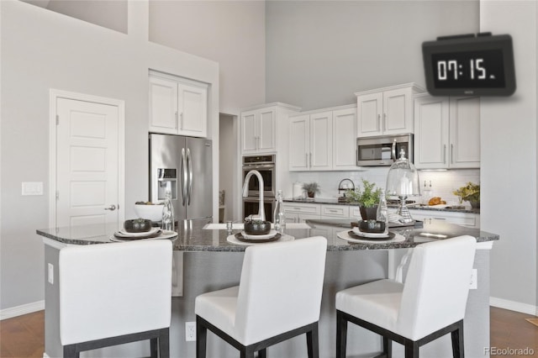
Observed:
7:15
